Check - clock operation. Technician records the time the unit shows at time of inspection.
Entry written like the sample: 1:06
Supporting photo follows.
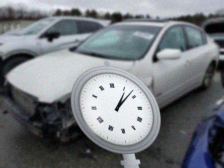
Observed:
1:08
